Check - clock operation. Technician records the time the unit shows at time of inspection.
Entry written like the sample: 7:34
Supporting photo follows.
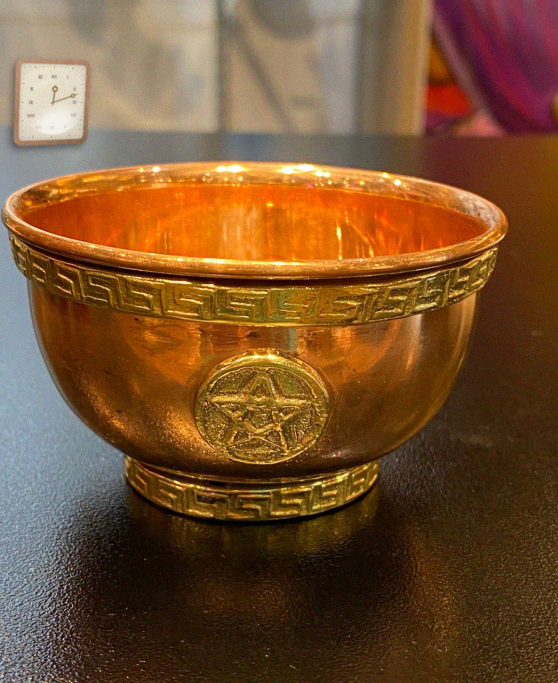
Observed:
12:12
